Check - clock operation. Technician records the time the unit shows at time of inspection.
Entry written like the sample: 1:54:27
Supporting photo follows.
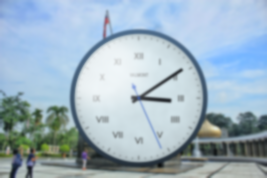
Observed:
3:09:26
